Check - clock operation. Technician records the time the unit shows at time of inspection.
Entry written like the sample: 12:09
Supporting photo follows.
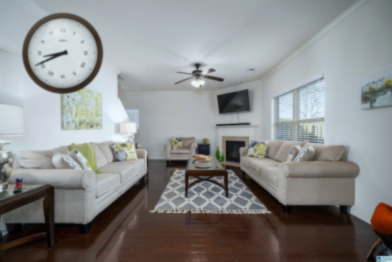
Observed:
8:41
